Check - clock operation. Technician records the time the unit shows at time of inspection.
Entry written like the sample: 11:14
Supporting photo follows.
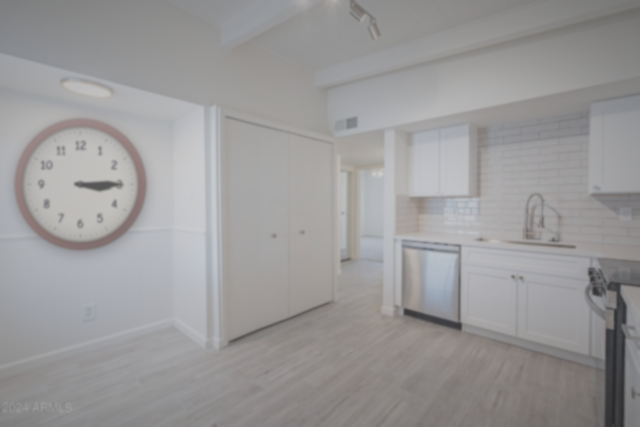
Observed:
3:15
